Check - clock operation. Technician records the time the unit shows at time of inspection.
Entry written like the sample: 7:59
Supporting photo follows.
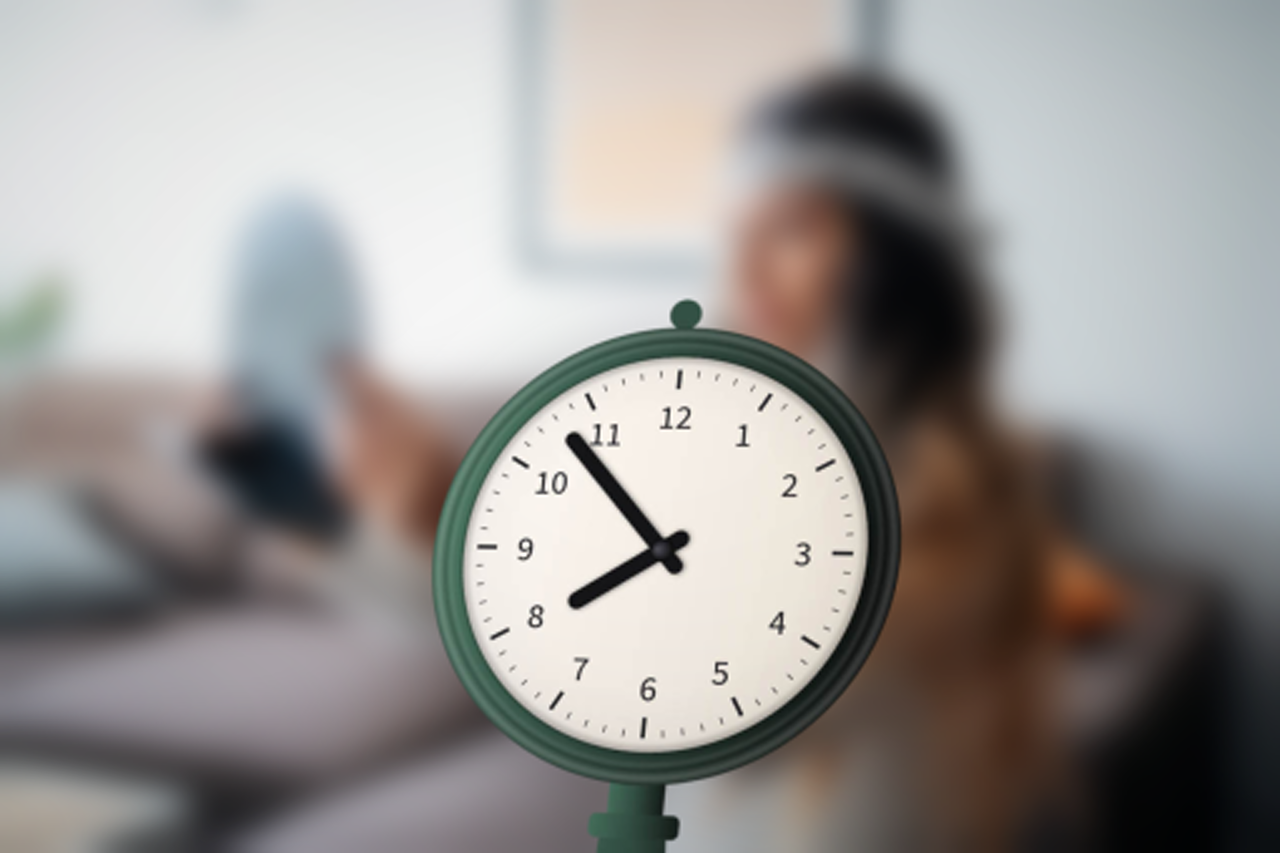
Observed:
7:53
